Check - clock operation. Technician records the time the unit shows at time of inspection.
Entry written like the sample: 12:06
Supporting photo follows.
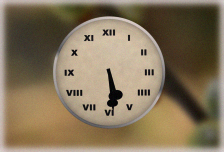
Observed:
5:29
